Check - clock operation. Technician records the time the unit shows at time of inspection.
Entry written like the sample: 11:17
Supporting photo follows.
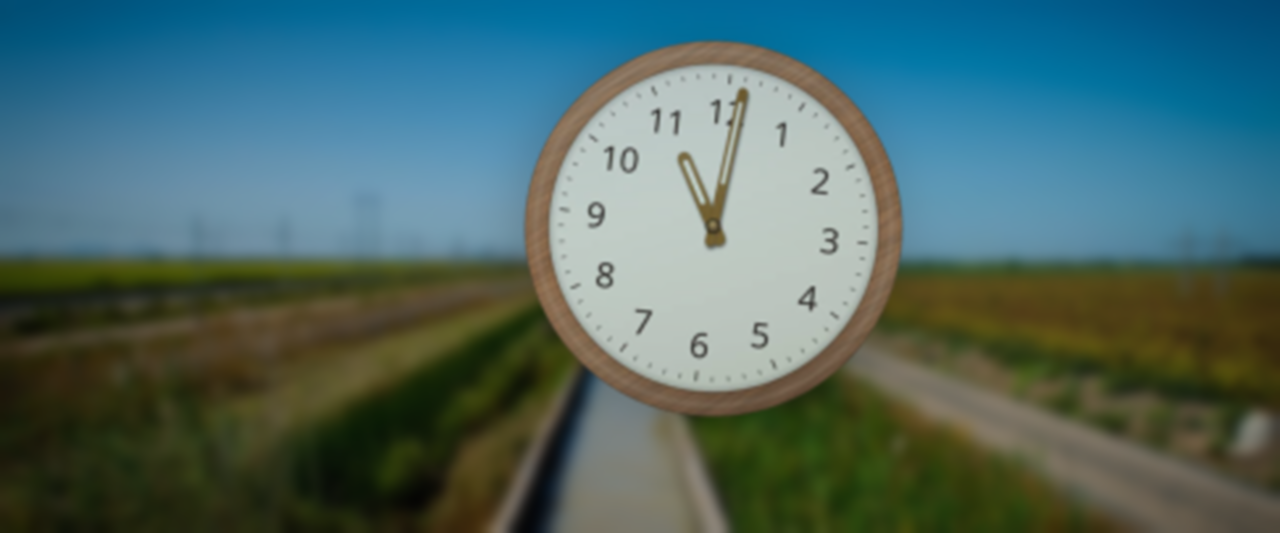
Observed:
11:01
